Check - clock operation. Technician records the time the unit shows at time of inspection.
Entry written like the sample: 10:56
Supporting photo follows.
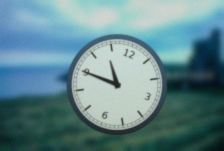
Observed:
10:45
